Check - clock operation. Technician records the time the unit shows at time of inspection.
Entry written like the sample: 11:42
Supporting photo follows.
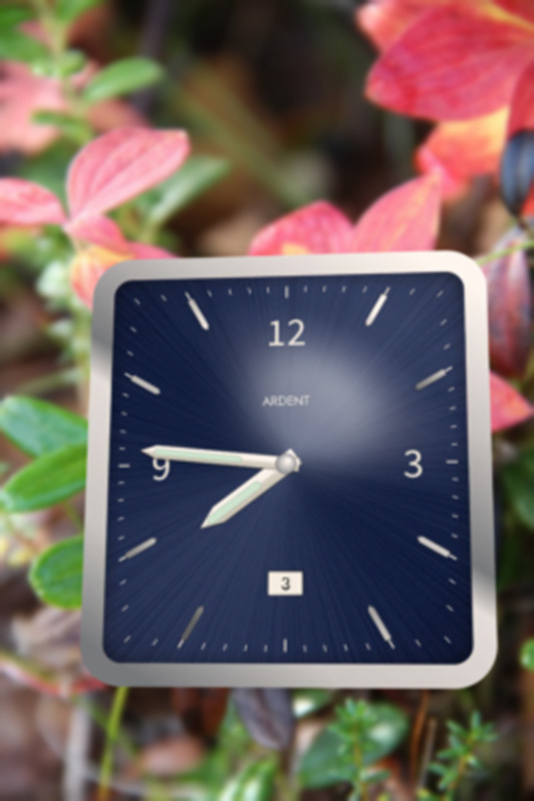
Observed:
7:46
